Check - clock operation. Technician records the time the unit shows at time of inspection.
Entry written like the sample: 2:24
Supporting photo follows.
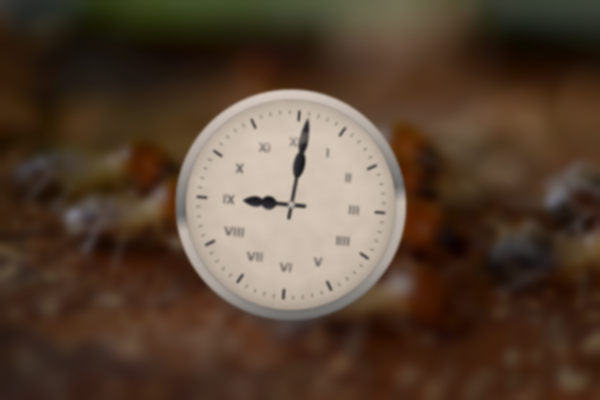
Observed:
9:01
